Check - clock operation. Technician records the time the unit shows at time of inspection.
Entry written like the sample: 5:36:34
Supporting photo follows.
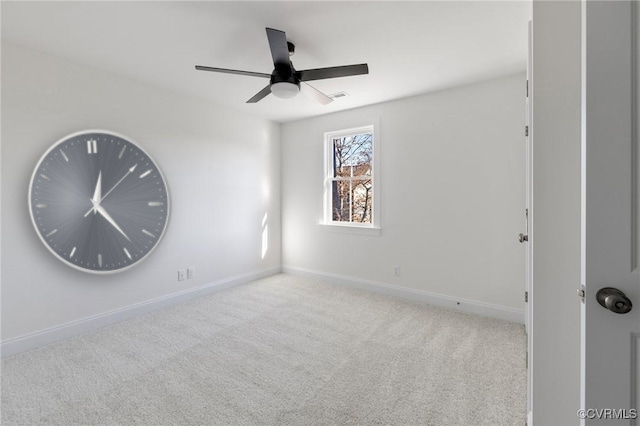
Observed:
12:23:08
